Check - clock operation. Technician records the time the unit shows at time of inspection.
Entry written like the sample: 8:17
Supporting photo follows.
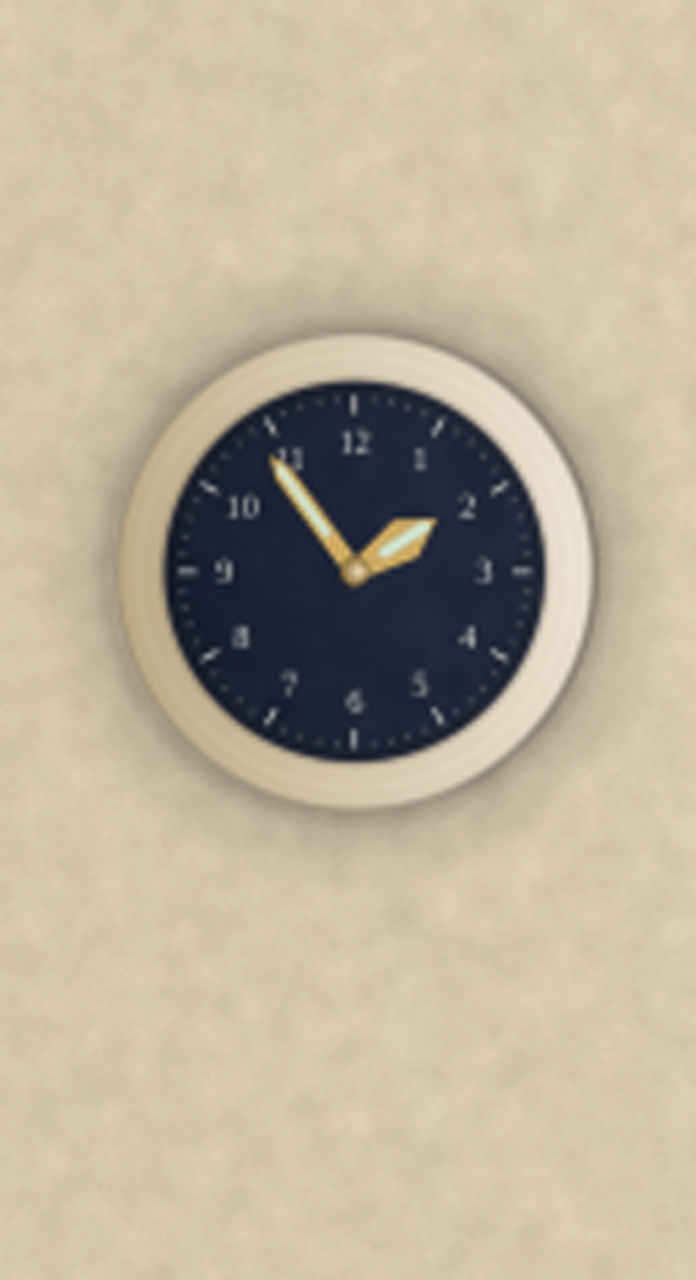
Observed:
1:54
